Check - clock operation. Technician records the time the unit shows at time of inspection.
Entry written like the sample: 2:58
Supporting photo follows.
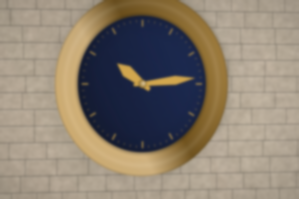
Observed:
10:14
